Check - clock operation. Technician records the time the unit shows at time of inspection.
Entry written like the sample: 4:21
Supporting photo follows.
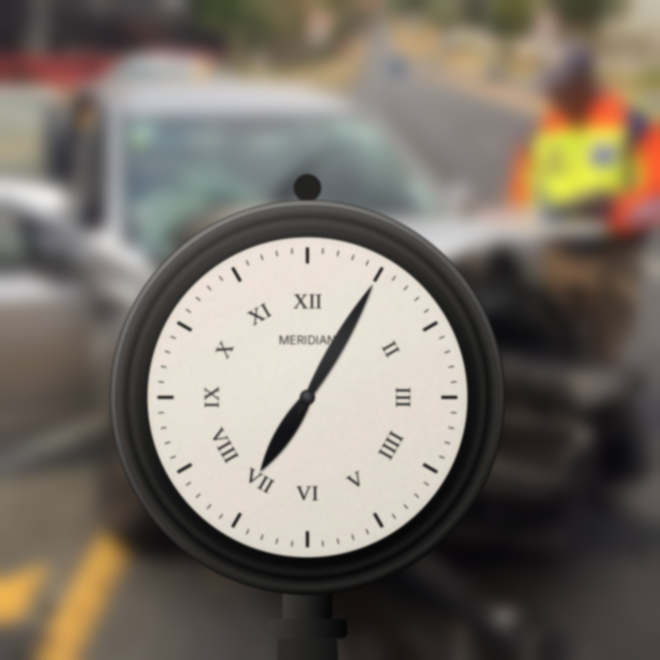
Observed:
7:05
